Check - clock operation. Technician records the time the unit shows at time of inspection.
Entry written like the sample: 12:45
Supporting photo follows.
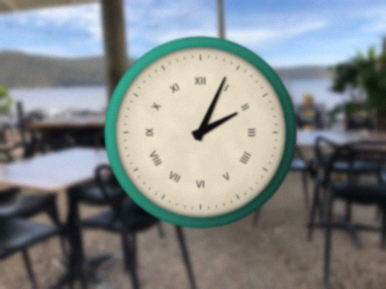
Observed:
2:04
